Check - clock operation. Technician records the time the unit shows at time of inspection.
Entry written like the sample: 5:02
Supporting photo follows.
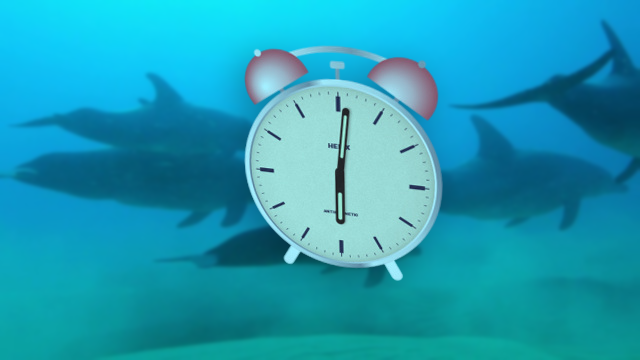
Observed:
6:01
